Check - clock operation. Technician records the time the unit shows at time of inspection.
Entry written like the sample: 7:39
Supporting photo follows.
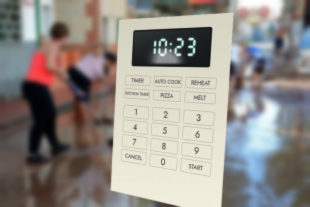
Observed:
10:23
